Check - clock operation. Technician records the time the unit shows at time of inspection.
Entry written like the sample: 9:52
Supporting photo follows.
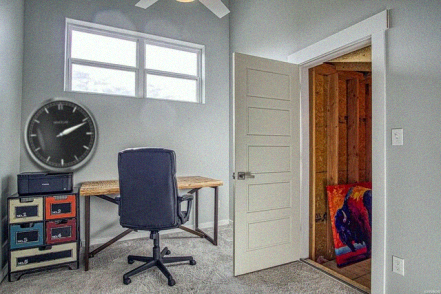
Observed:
2:11
